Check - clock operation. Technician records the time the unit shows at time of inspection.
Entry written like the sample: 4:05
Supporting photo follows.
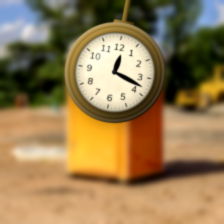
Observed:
12:18
